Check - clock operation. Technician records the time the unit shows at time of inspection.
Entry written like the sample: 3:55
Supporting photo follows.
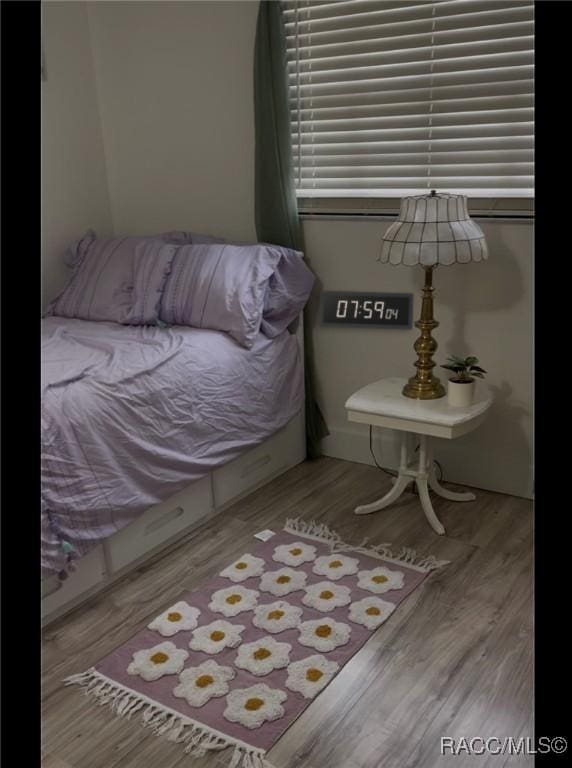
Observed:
7:59
